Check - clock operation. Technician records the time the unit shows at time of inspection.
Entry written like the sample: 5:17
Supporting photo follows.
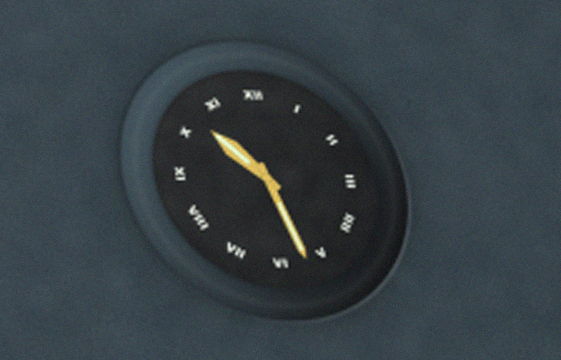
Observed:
10:27
